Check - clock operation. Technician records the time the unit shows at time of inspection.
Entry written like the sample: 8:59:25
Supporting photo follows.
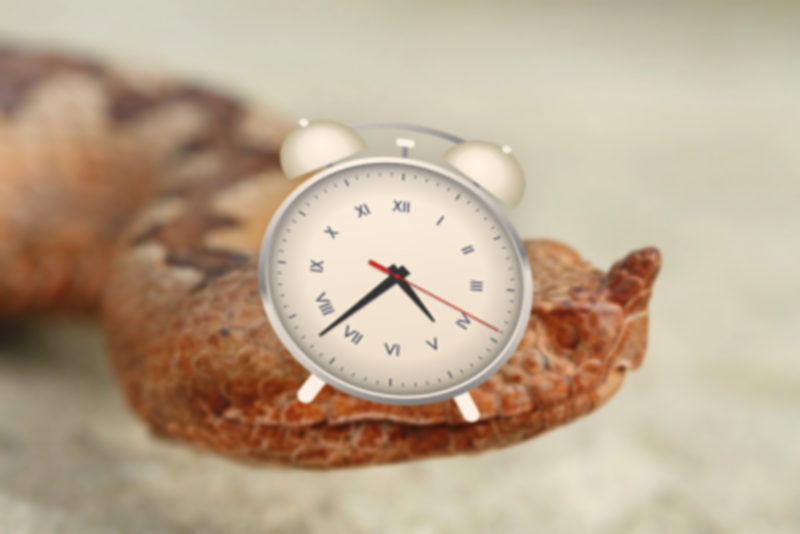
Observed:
4:37:19
